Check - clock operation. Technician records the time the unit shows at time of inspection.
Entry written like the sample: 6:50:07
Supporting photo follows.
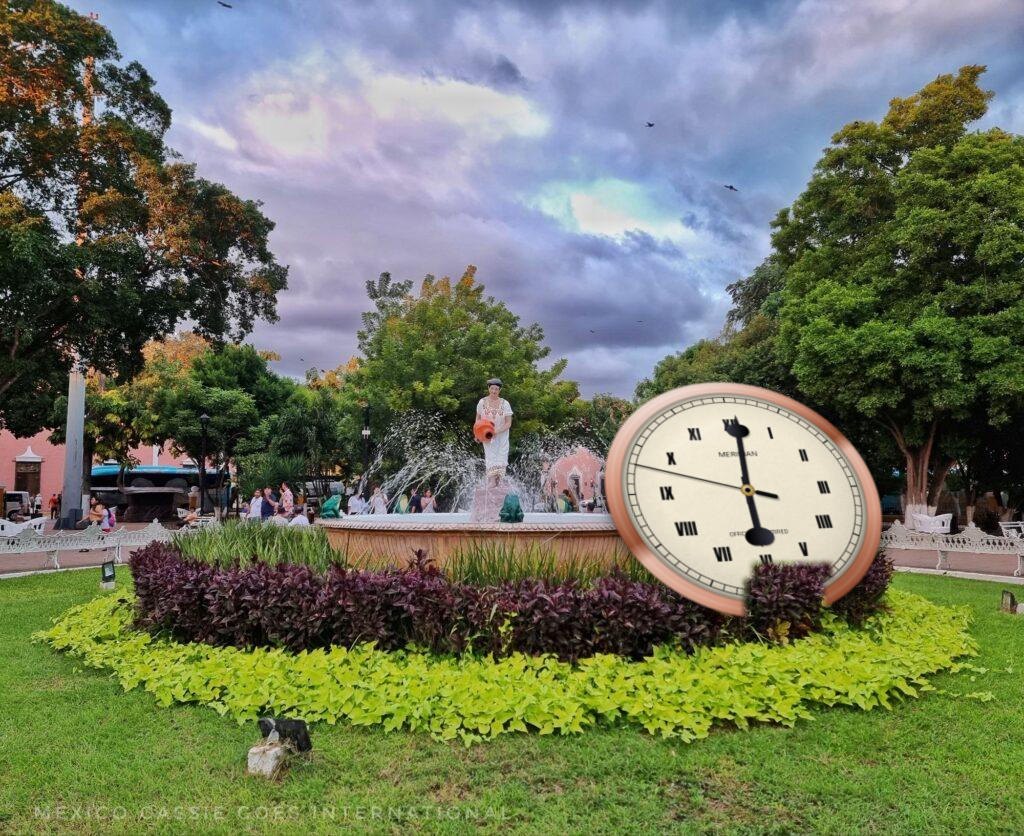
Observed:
6:00:48
